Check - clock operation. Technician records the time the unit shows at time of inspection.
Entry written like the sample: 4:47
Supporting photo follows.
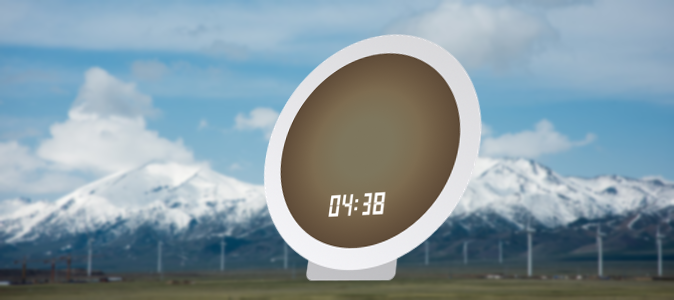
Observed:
4:38
